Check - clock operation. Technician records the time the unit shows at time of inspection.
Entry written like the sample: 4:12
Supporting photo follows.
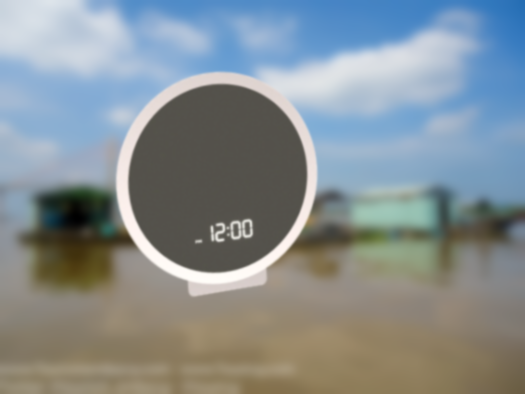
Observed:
12:00
